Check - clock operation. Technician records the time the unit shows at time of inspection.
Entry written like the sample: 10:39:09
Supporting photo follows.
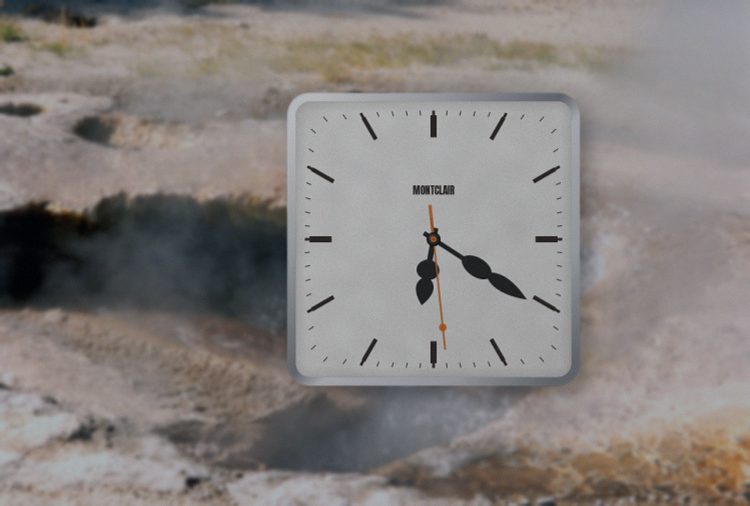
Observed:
6:20:29
